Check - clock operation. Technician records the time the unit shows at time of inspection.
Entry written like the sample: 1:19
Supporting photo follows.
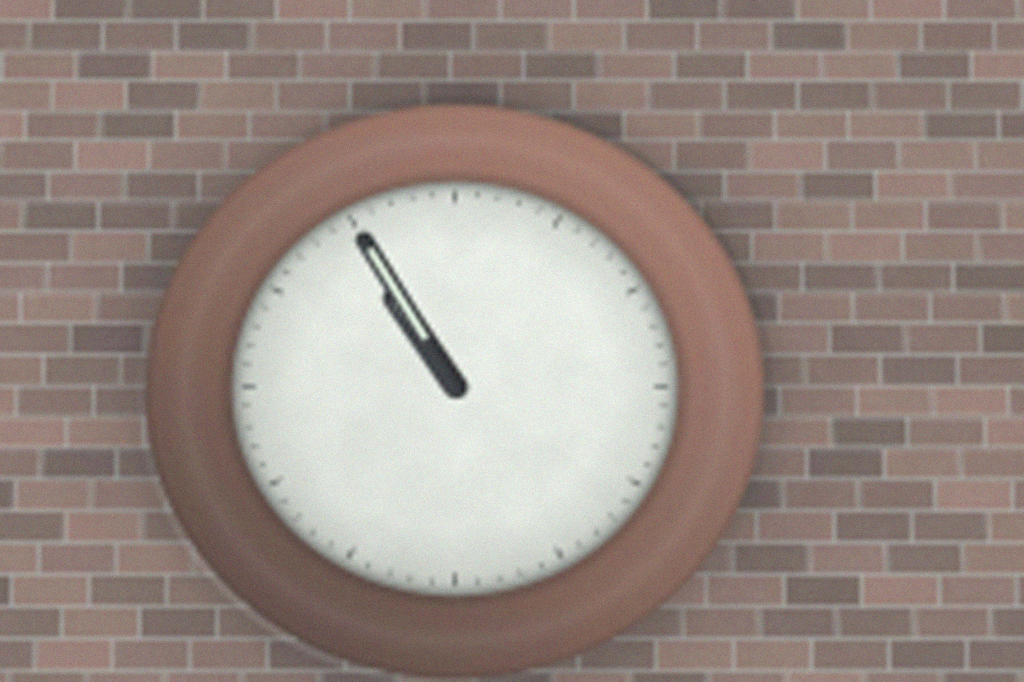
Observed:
10:55
